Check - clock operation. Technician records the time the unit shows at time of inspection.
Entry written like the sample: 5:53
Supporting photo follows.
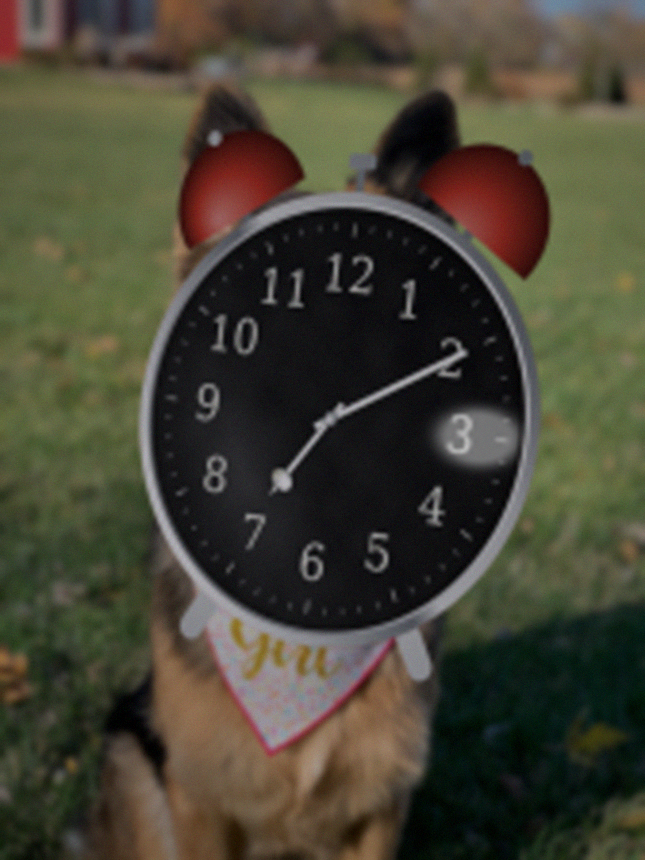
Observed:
7:10
